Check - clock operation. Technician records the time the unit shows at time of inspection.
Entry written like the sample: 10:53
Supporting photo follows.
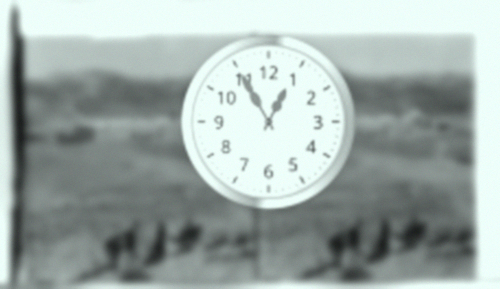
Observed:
12:55
